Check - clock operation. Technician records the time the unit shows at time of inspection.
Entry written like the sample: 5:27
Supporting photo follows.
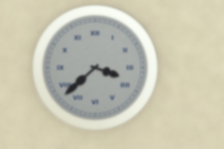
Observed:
3:38
